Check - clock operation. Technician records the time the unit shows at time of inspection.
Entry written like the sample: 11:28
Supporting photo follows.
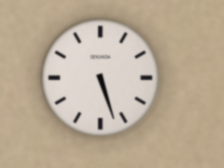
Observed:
5:27
